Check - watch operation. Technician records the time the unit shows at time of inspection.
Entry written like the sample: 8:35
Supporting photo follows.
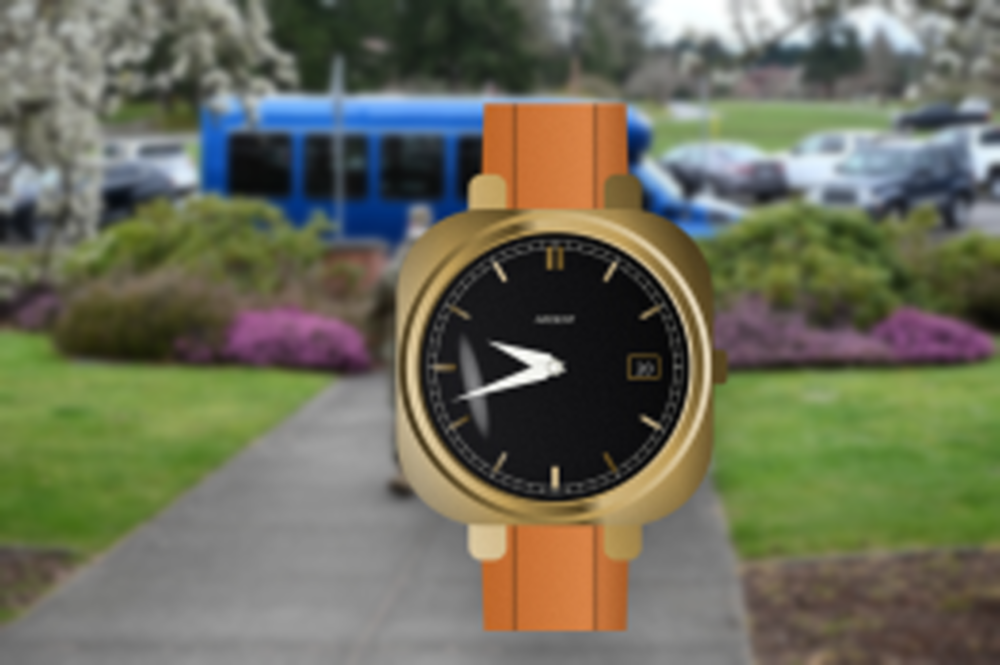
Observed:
9:42
